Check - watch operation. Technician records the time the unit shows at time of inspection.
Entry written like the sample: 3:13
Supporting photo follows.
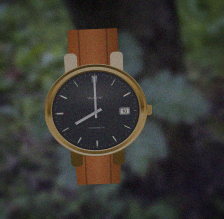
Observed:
8:00
